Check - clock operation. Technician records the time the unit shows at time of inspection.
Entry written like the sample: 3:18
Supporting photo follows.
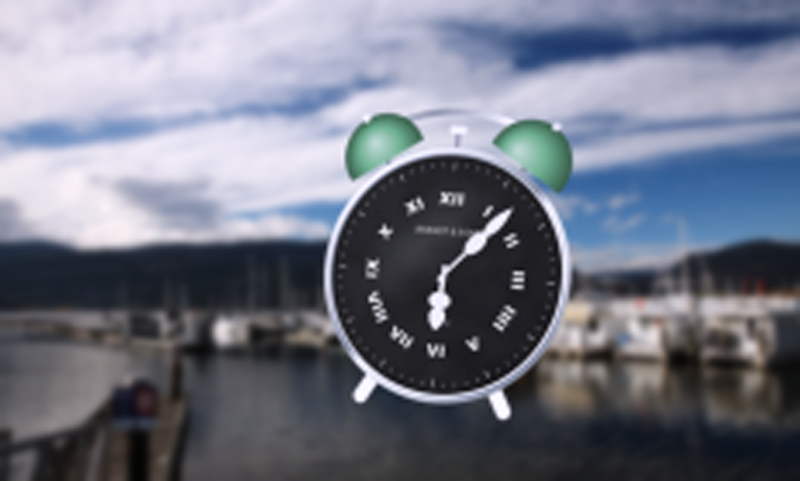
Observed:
6:07
